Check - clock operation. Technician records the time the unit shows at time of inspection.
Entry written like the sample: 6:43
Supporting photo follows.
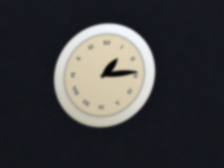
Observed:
1:14
